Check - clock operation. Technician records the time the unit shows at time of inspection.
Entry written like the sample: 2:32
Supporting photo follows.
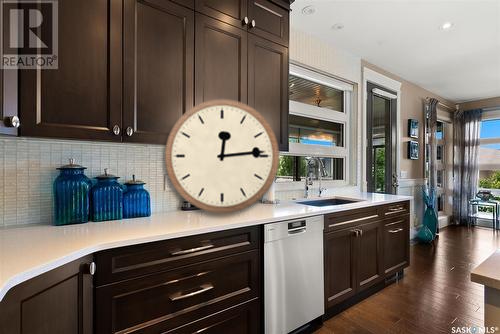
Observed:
12:14
